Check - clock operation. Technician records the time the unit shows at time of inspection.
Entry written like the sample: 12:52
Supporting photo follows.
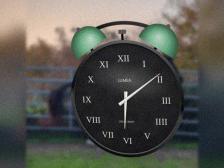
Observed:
6:09
